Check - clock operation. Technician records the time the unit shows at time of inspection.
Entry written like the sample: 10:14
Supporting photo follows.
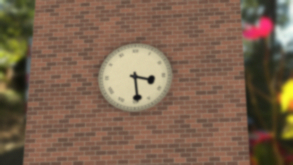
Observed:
3:29
